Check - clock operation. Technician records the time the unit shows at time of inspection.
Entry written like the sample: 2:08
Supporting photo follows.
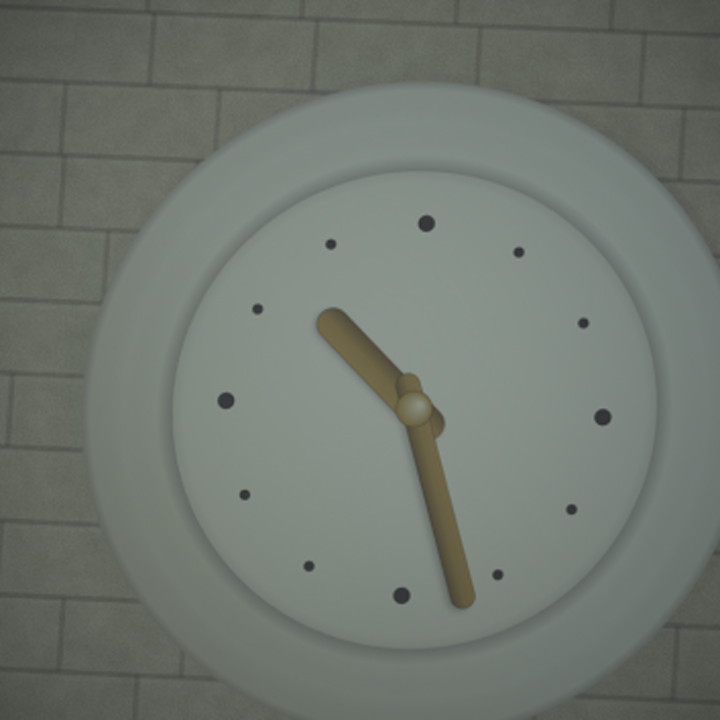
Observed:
10:27
